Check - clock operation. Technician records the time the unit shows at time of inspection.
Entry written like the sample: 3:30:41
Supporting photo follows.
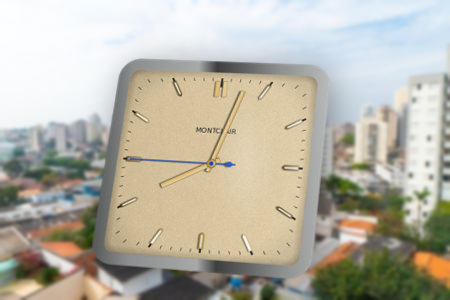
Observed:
8:02:45
